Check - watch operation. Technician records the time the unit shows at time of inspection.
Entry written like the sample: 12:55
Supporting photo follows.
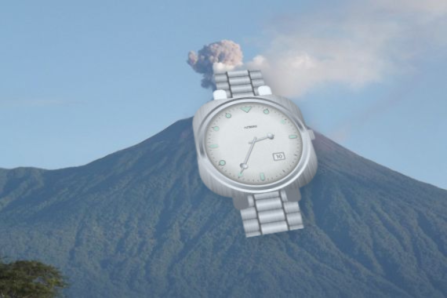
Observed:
2:35
